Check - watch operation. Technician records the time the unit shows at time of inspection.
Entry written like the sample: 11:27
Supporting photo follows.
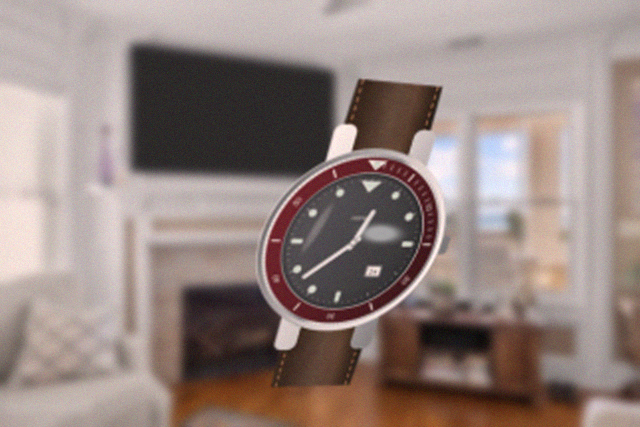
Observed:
12:38
